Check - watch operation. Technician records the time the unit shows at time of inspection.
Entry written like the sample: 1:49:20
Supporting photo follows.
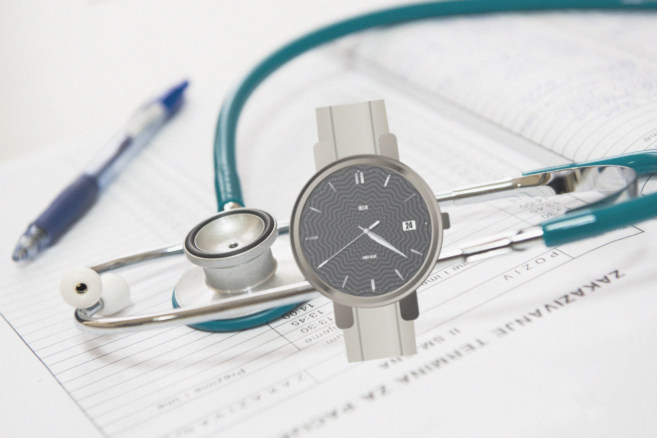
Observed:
4:21:40
